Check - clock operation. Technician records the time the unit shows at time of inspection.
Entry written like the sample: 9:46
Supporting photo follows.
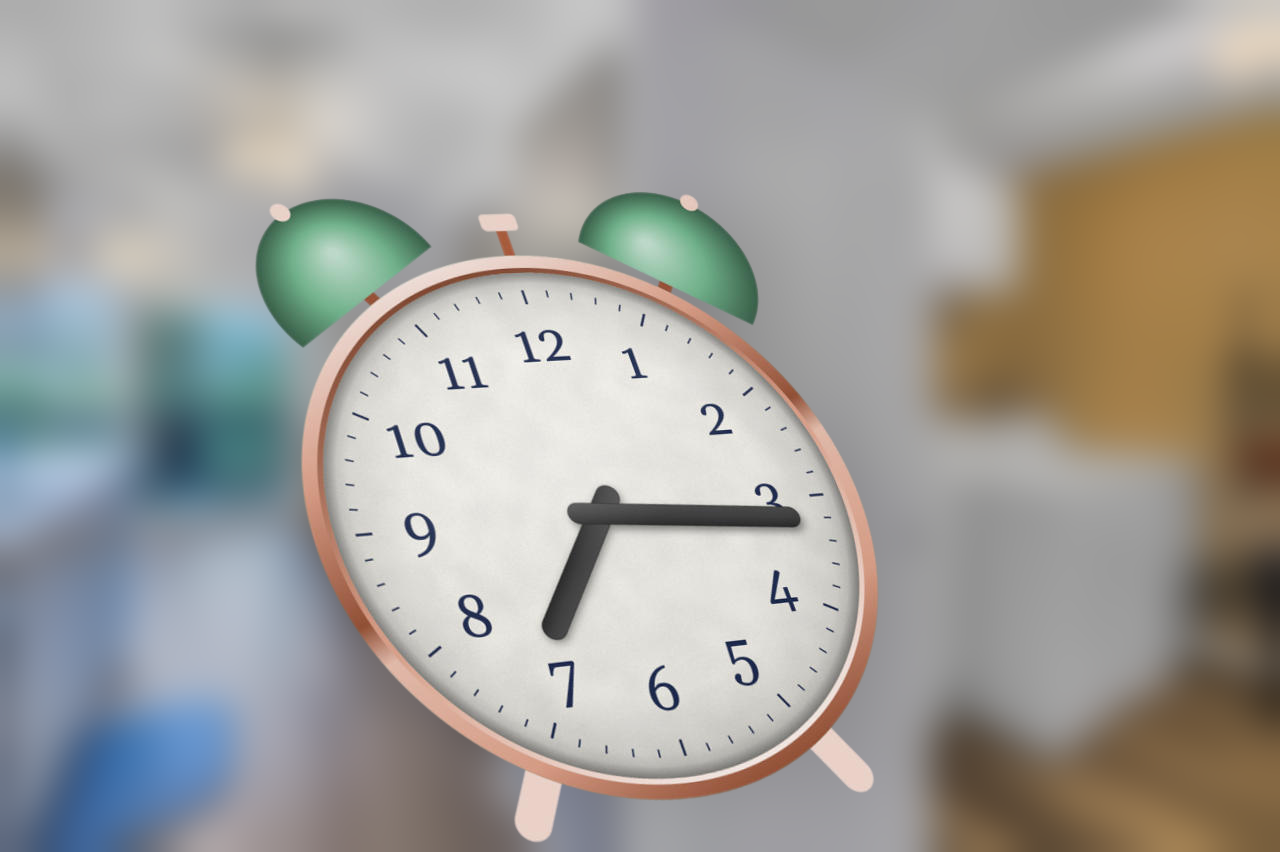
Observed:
7:16
